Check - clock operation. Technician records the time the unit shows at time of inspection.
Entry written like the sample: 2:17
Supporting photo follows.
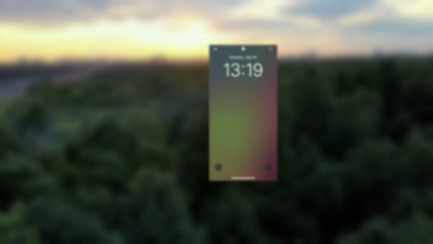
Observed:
13:19
